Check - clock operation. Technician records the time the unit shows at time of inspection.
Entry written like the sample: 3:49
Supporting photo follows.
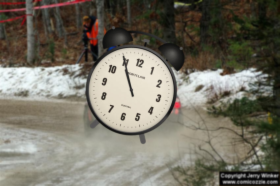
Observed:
10:55
